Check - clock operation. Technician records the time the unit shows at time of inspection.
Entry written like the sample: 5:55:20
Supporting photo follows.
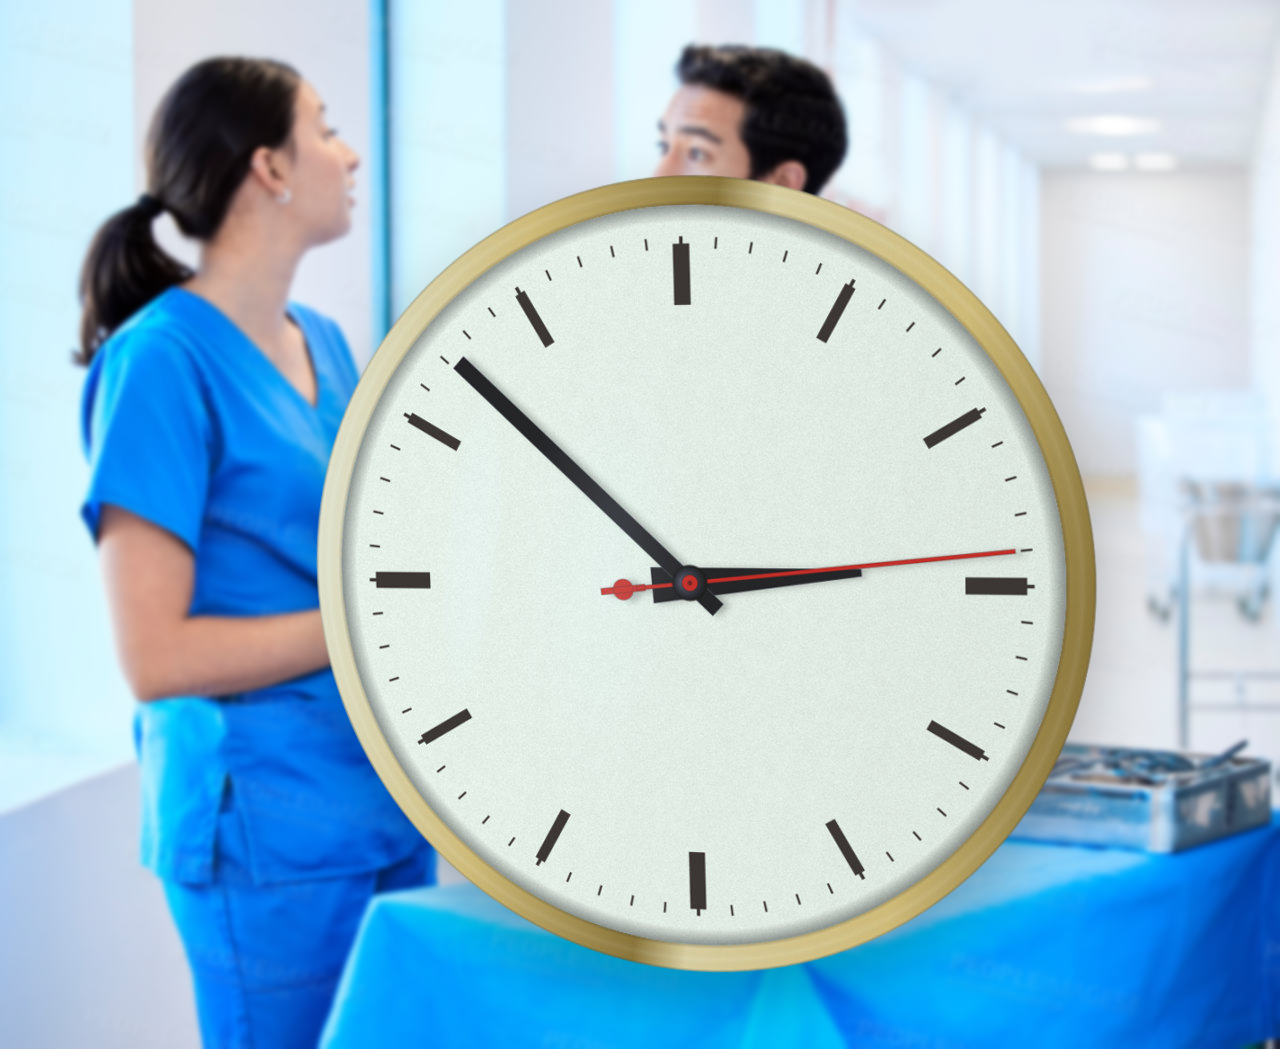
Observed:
2:52:14
